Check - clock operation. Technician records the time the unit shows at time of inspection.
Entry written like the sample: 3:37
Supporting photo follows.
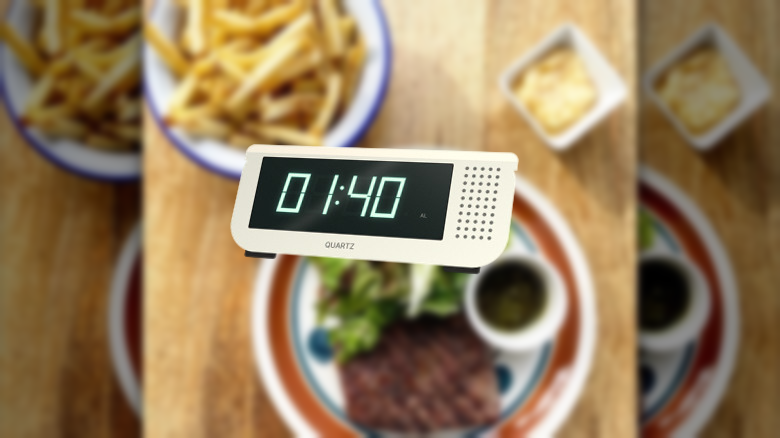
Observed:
1:40
